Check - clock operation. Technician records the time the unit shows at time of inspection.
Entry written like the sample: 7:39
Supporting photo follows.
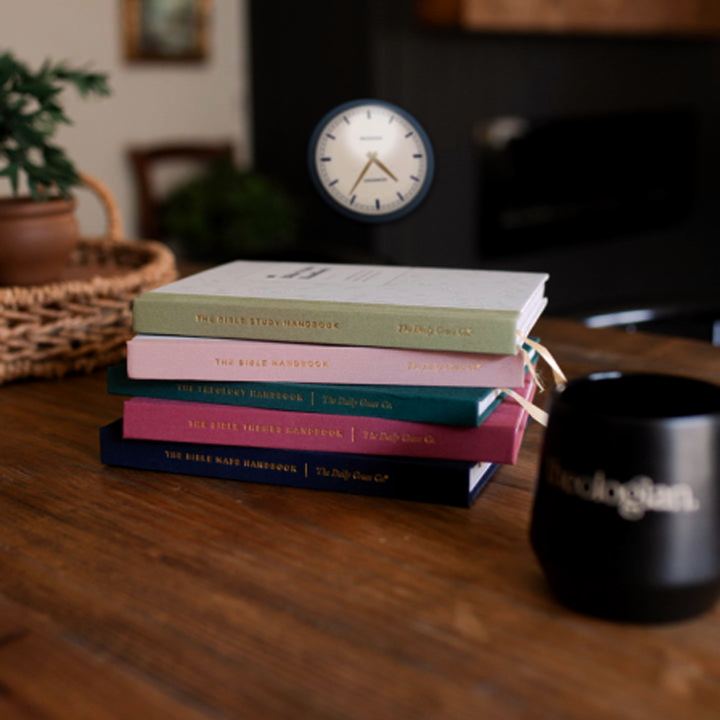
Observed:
4:36
